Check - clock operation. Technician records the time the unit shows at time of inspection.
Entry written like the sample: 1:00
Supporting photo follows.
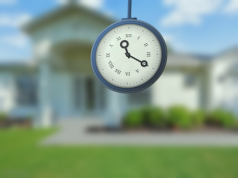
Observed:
11:20
